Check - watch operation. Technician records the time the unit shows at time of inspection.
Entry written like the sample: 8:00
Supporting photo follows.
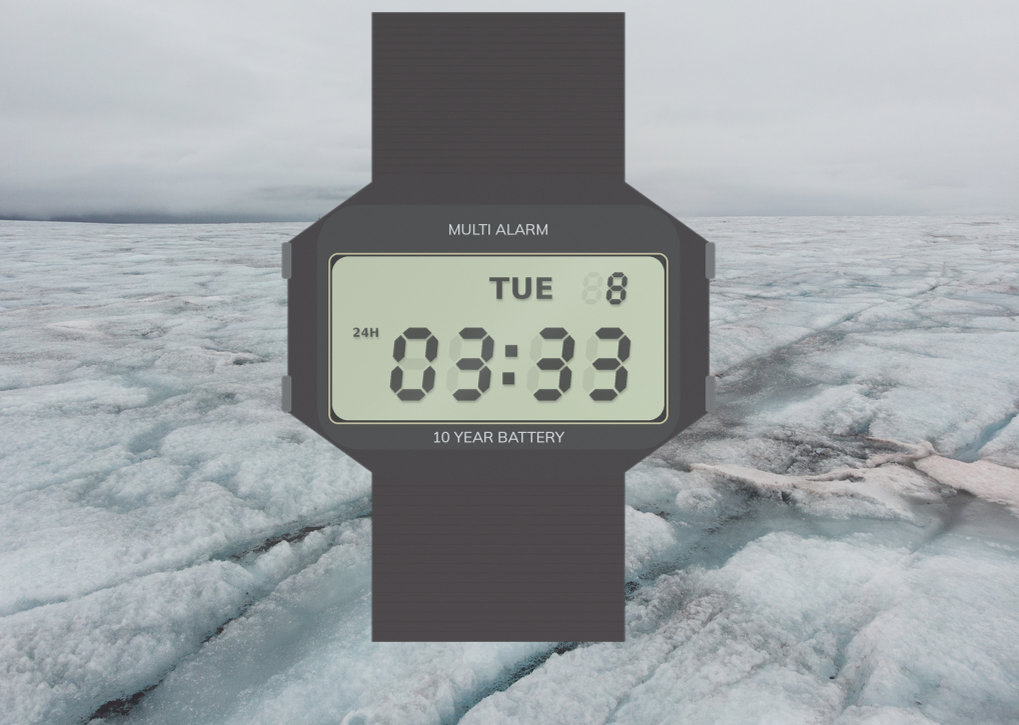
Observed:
3:33
